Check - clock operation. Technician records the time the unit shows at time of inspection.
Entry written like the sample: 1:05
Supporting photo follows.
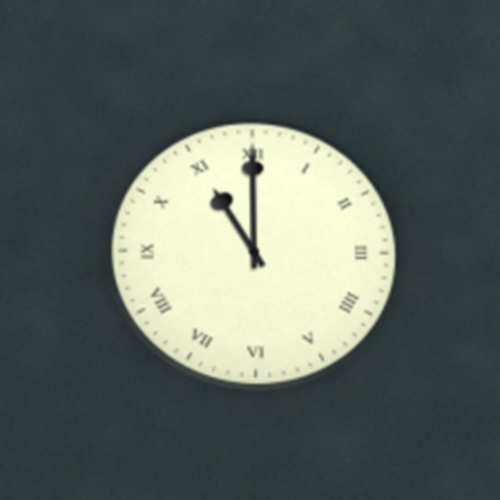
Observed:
11:00
